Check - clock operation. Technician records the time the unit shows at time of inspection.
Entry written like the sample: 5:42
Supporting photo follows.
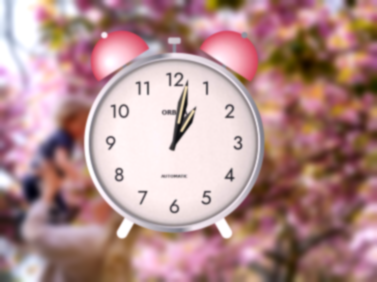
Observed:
1:02
